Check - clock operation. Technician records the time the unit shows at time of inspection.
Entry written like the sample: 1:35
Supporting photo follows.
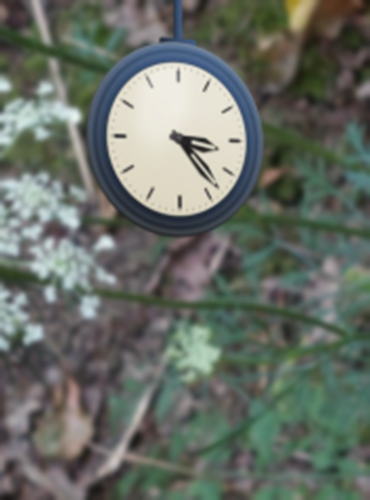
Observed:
3:23
